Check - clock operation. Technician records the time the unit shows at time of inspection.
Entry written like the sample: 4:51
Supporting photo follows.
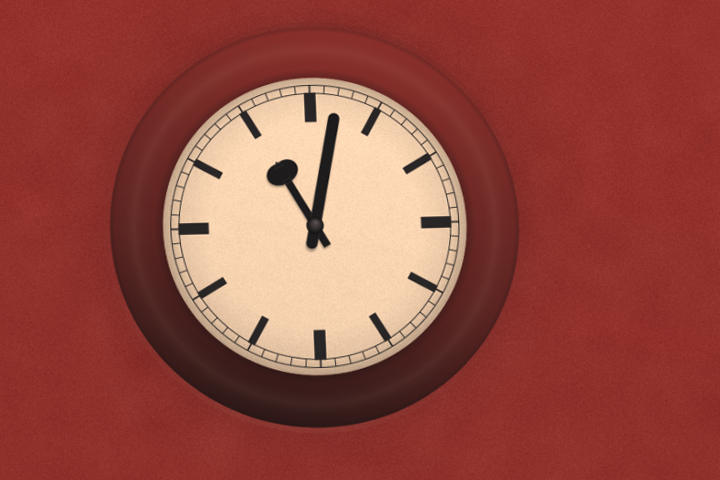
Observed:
11:02
